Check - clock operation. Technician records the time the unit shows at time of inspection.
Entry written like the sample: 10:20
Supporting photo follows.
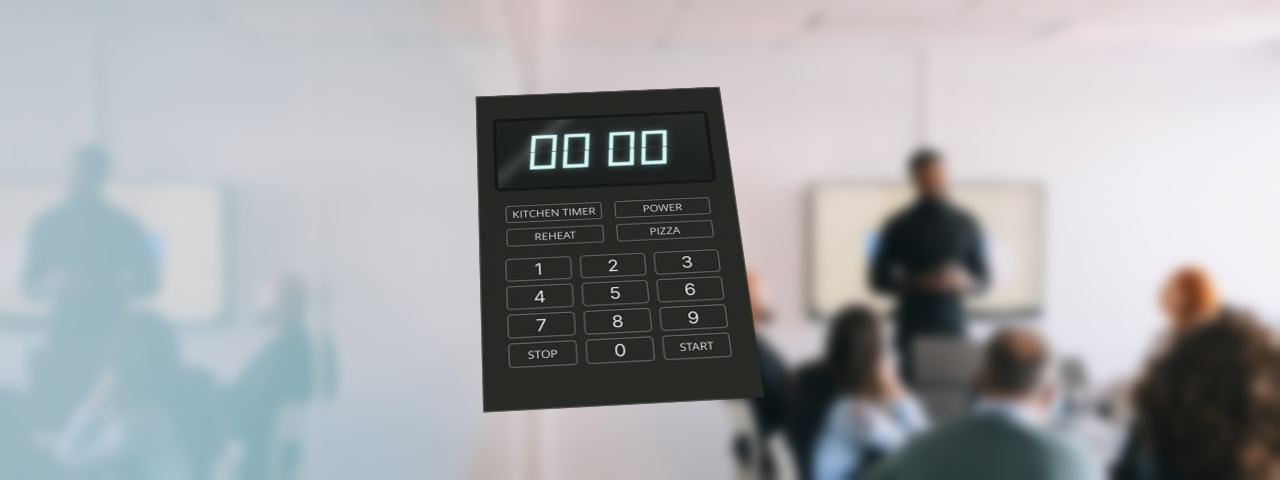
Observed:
0:00
